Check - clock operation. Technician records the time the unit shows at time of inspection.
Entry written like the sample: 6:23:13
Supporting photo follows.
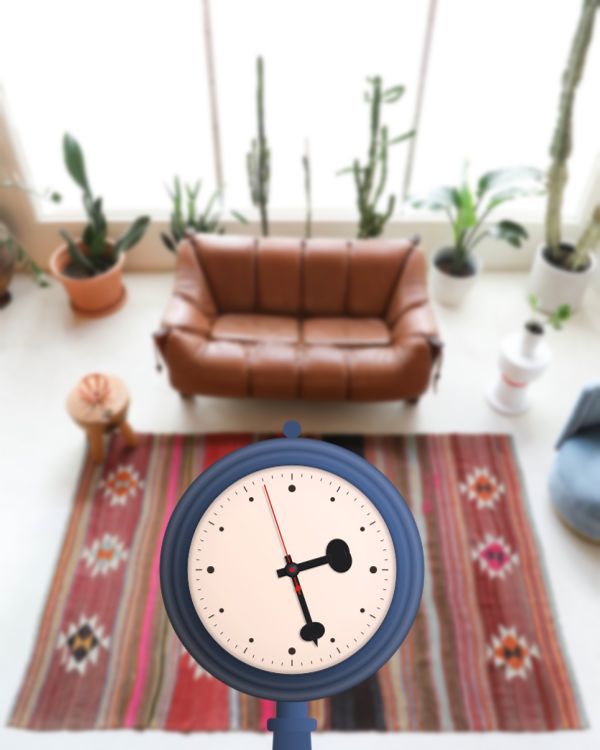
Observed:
2:26:57
